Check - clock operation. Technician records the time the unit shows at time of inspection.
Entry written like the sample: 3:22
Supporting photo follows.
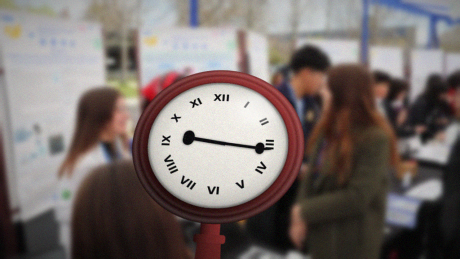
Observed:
9:16
